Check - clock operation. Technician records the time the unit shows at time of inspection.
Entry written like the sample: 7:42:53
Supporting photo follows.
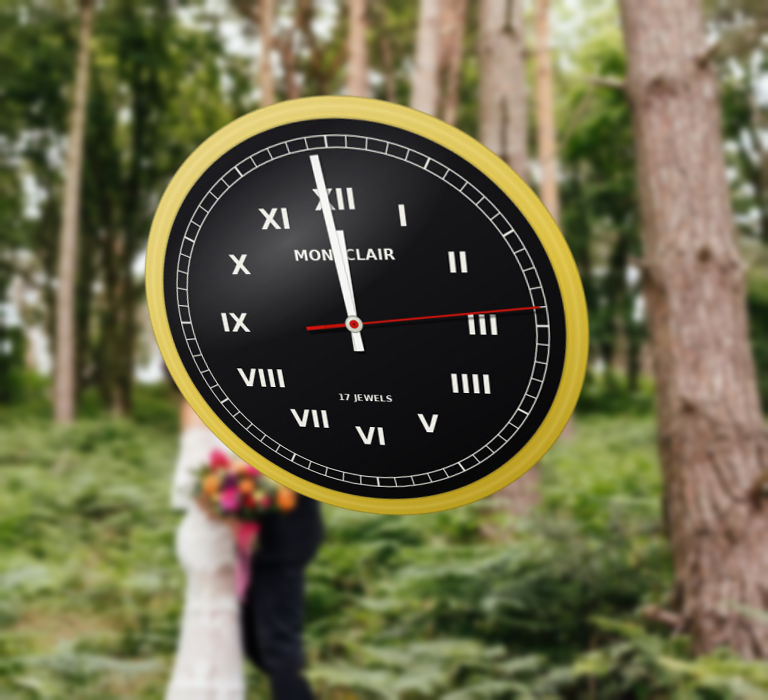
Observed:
11:59:14
